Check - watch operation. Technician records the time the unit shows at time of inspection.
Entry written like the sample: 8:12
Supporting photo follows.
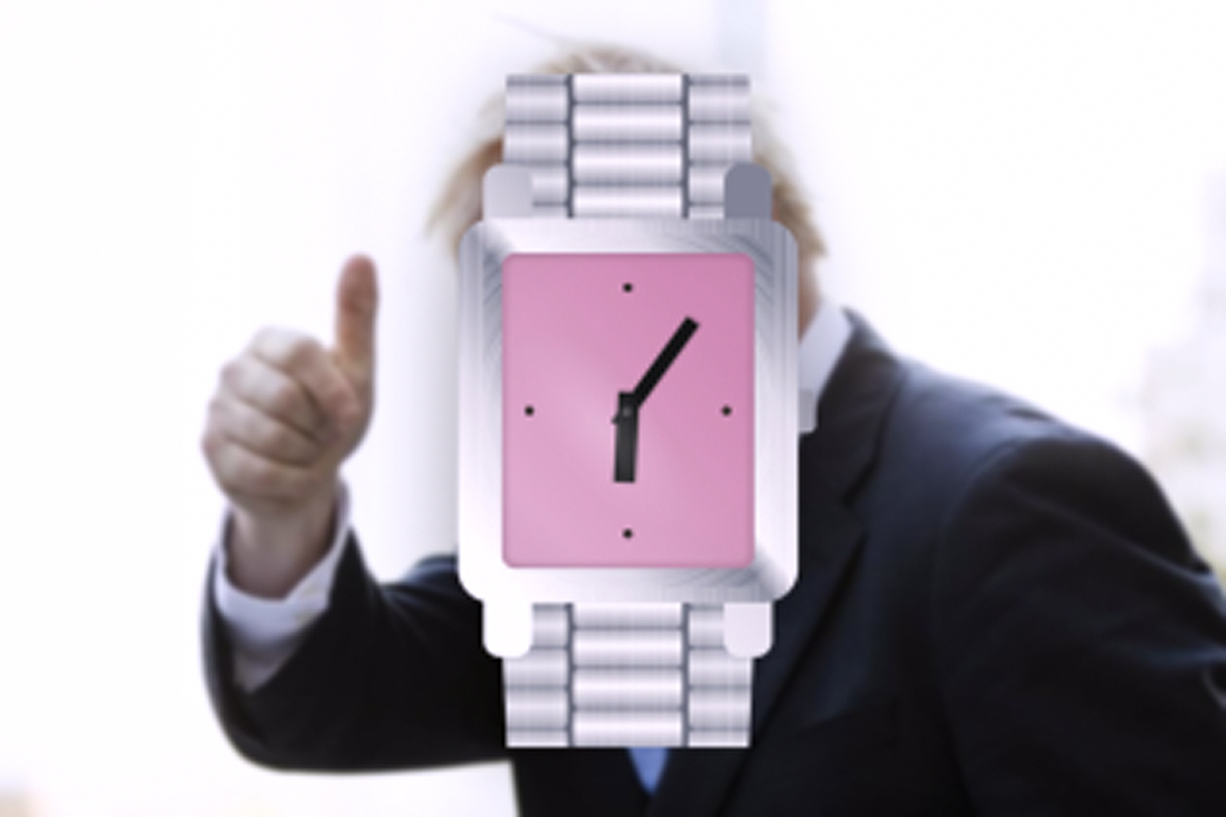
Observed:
6:06
